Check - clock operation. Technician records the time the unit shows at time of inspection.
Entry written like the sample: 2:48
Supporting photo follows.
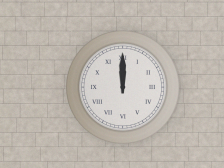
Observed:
12:00
